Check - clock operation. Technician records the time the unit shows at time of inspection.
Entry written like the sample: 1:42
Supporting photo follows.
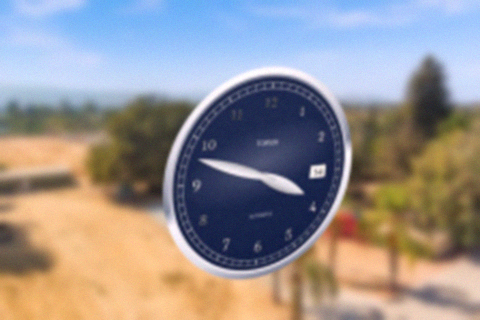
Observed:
3:48
